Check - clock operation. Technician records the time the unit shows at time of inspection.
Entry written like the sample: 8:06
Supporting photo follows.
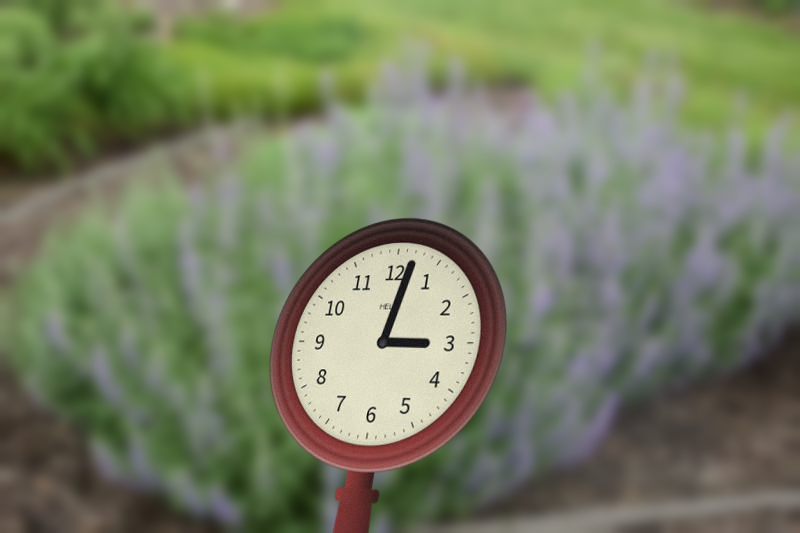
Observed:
3:02
